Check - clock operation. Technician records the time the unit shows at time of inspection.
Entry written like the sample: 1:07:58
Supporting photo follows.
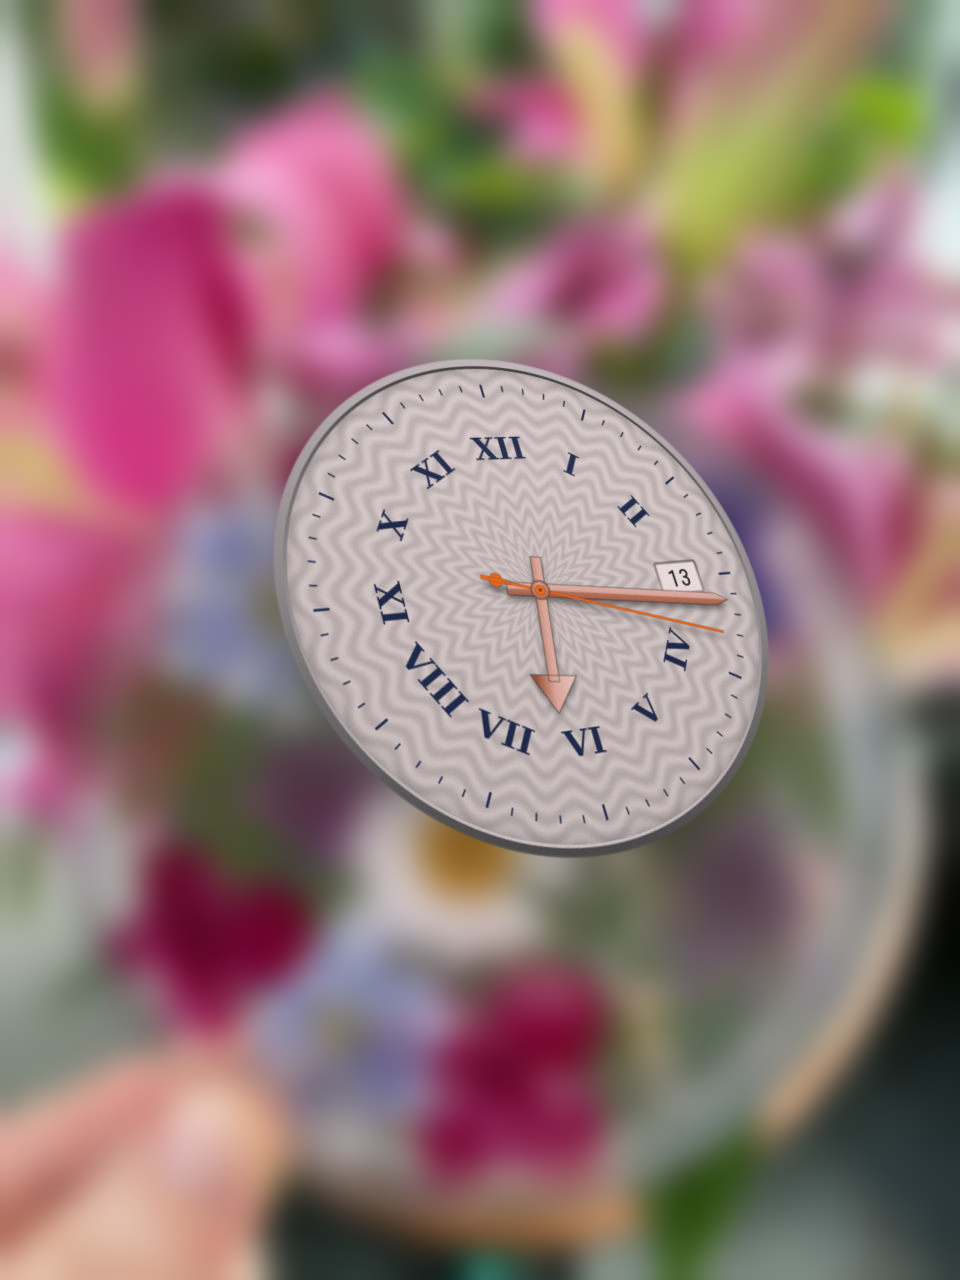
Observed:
6:16:18
